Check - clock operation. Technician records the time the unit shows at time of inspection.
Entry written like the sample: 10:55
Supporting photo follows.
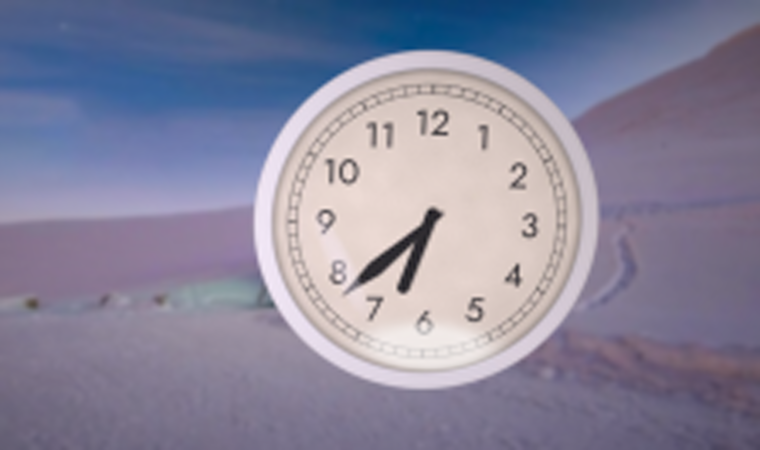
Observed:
6:38
